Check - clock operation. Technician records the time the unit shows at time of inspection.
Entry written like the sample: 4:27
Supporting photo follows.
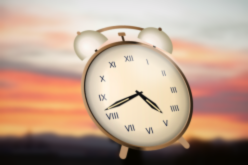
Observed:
4:42
